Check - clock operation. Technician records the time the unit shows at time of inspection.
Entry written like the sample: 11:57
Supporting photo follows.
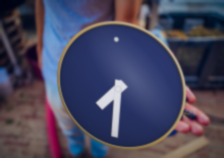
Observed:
7:31
